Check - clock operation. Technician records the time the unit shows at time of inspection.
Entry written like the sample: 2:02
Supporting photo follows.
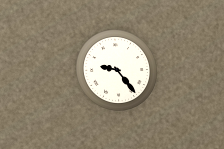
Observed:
9:24
